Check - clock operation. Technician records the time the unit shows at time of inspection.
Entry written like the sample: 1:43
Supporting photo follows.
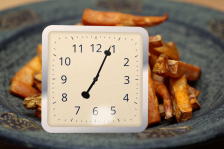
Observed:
7:04
